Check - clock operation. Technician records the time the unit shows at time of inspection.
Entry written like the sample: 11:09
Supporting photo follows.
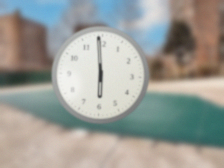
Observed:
5:59
